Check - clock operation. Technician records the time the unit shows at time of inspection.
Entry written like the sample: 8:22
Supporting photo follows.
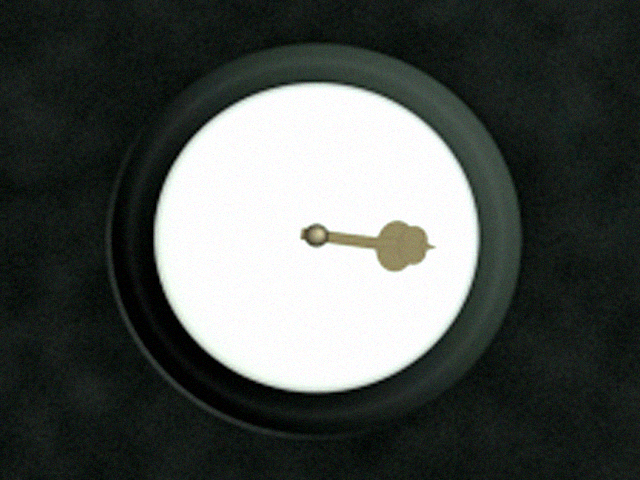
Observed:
3:16
